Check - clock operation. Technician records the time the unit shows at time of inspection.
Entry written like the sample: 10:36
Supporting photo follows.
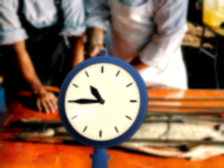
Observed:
10:45
